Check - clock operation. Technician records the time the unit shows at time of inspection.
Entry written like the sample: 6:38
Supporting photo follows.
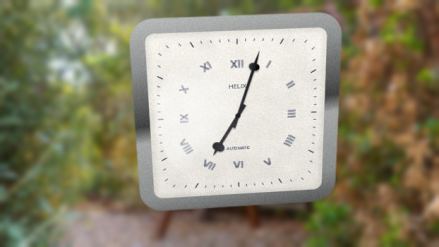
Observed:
7:03
